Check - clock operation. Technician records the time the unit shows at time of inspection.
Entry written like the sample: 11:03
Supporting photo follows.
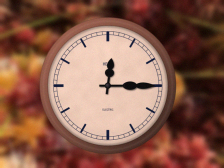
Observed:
12:15
